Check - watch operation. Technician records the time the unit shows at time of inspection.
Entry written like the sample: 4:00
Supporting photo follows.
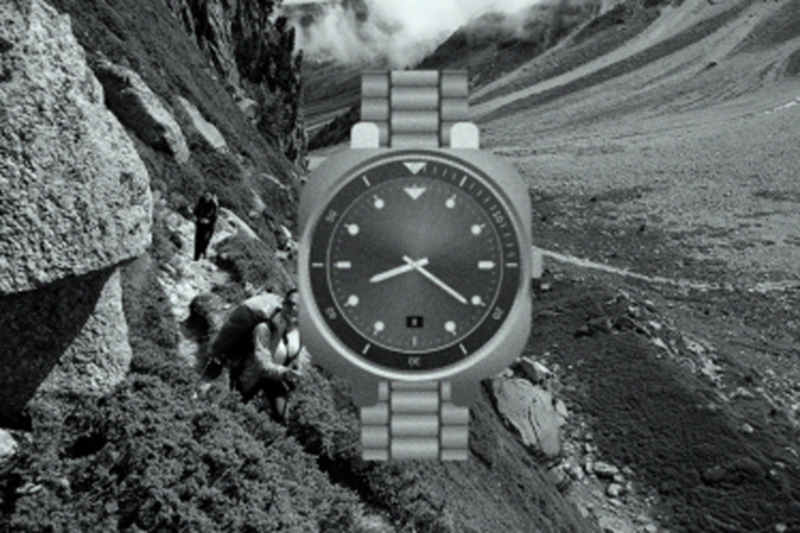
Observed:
8:21
